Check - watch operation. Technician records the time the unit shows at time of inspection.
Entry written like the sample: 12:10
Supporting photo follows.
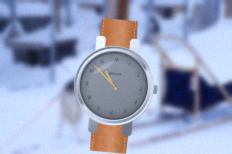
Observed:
10:52
